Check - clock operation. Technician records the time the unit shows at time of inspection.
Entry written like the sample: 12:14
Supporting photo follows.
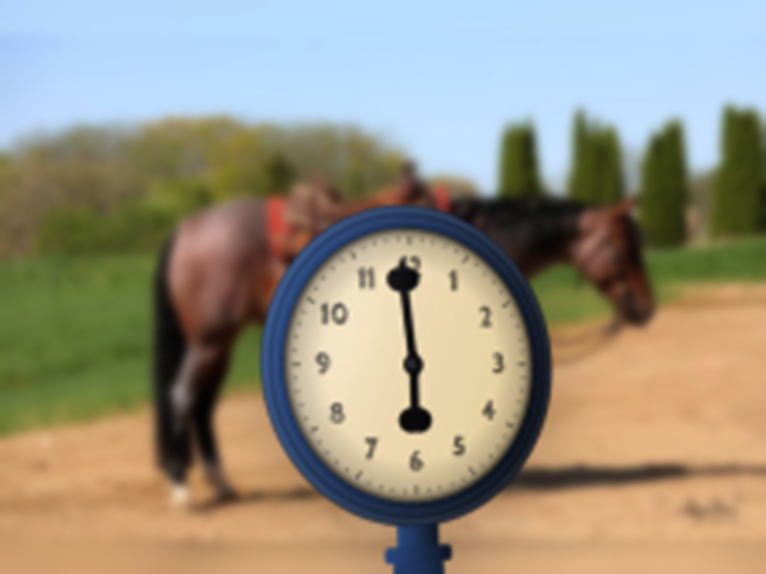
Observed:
5:59
